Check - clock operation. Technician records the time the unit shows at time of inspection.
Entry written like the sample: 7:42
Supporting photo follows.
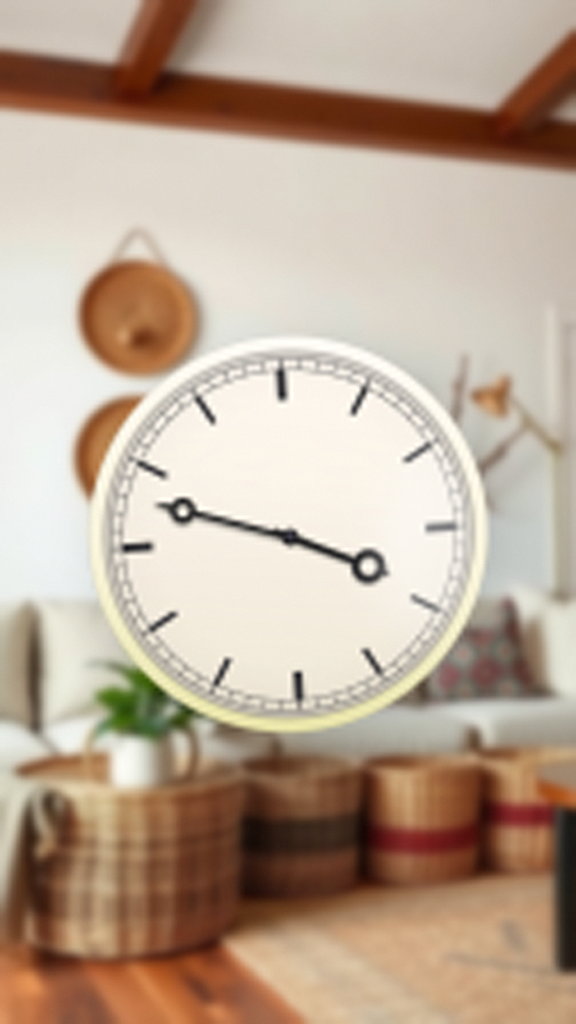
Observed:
3:48
